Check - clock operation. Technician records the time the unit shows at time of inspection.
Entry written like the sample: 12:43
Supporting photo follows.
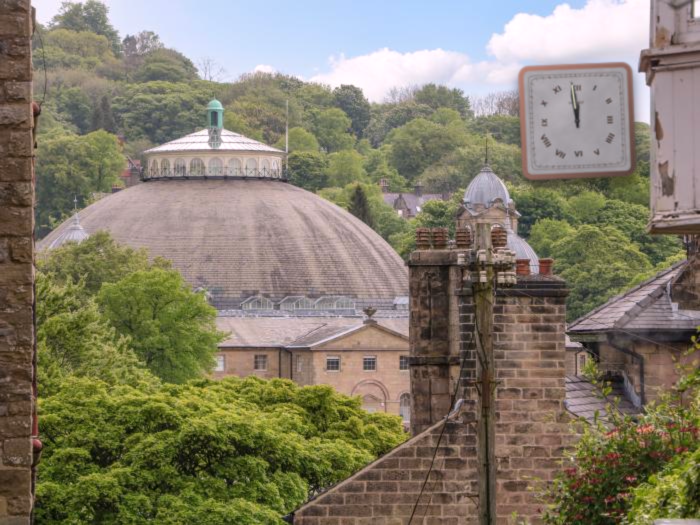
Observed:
11:59
